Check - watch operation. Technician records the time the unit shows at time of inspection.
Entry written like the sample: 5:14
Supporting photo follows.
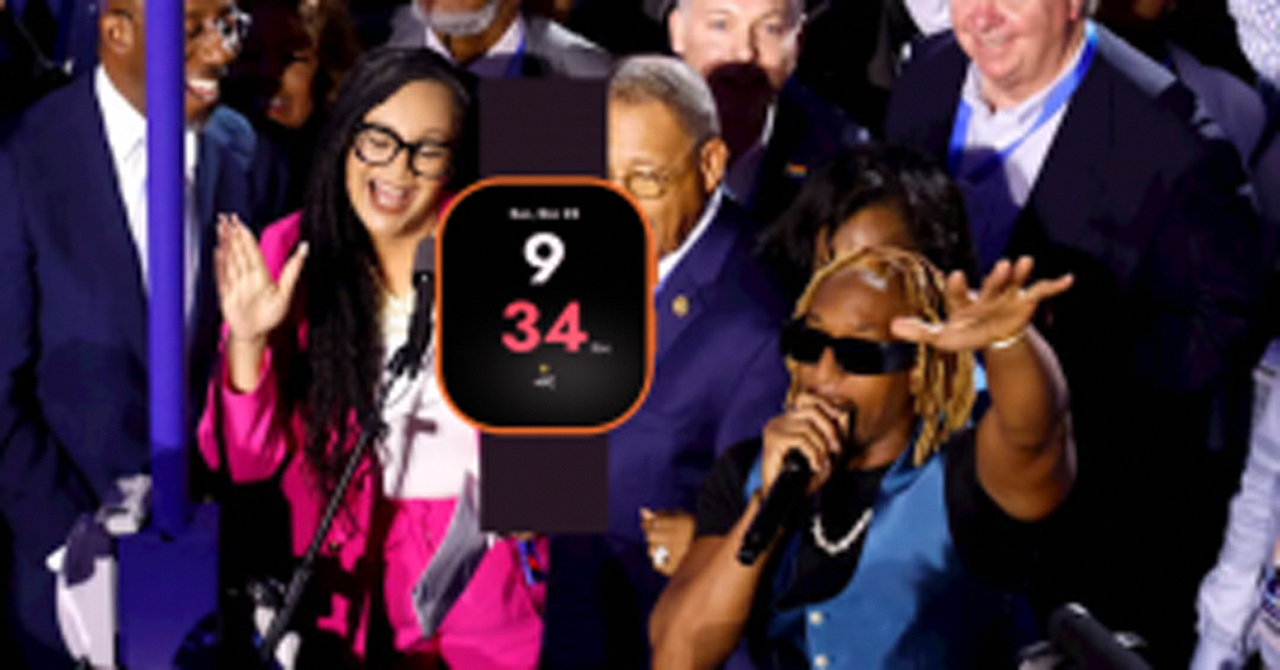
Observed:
9:34
